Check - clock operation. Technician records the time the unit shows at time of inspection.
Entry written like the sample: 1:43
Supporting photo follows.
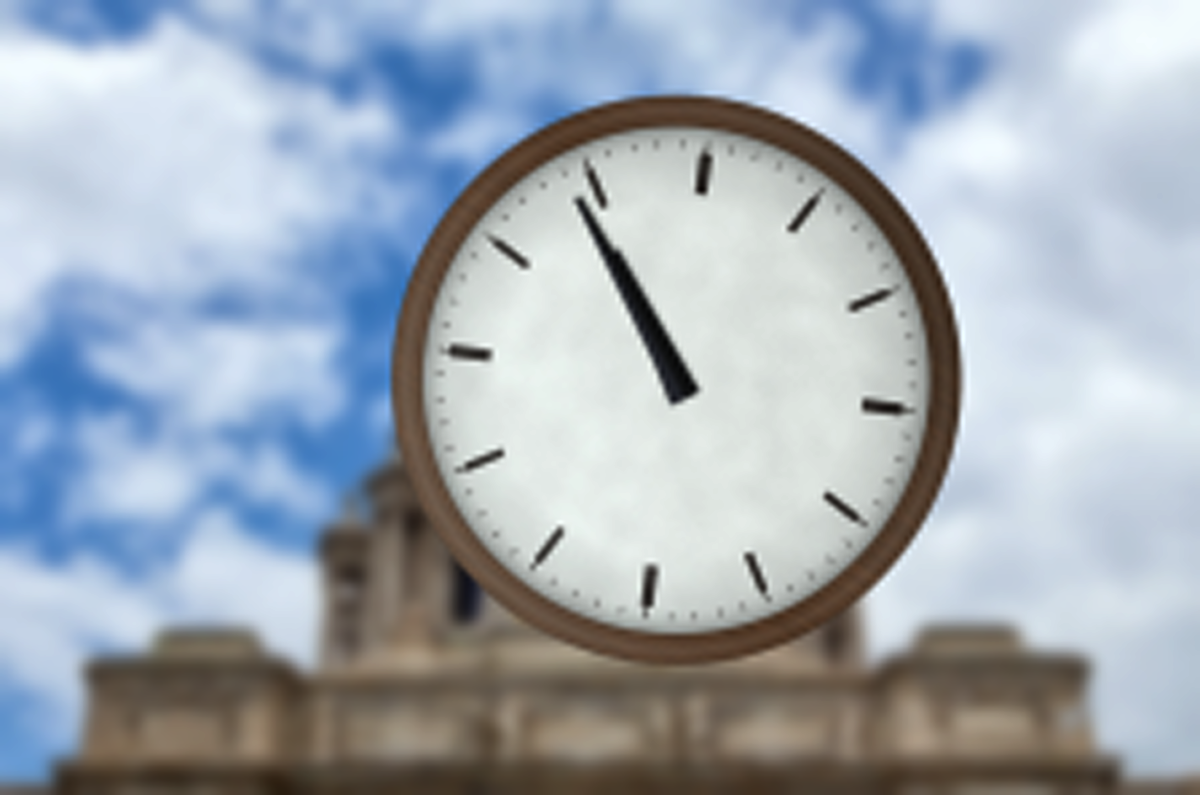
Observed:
10:54
